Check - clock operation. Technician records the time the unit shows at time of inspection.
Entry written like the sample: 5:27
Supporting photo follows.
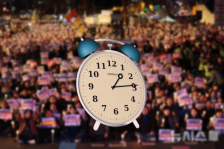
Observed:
1:14
